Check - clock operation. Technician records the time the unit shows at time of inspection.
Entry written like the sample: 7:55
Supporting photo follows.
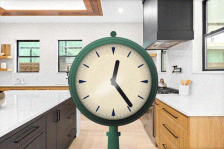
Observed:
12:24
